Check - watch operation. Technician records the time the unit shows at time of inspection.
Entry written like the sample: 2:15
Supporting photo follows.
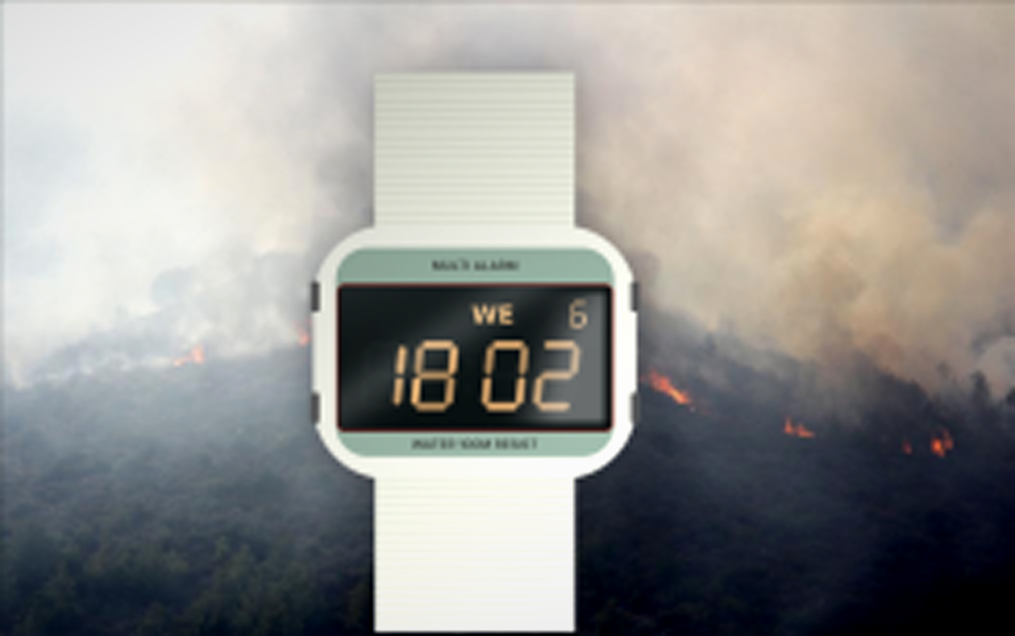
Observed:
18:02
